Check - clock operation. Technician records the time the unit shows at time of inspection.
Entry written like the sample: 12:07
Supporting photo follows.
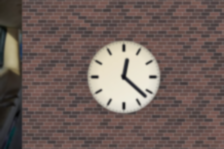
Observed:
12:22
